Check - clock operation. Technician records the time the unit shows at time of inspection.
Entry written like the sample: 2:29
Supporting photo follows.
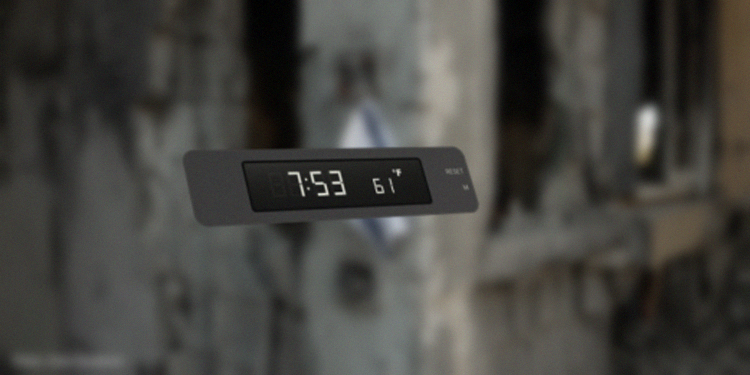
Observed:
7:53
